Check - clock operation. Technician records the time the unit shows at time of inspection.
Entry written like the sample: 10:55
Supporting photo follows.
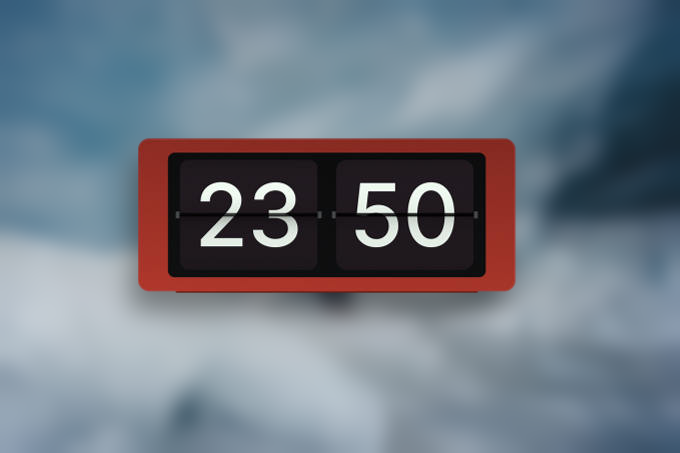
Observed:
23:50
